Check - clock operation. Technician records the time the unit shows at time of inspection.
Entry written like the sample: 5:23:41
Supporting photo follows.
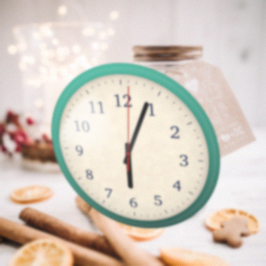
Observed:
6:04:01
